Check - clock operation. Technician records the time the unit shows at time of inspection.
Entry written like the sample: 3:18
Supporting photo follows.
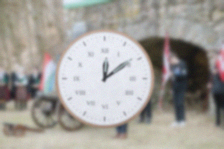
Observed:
12:09
